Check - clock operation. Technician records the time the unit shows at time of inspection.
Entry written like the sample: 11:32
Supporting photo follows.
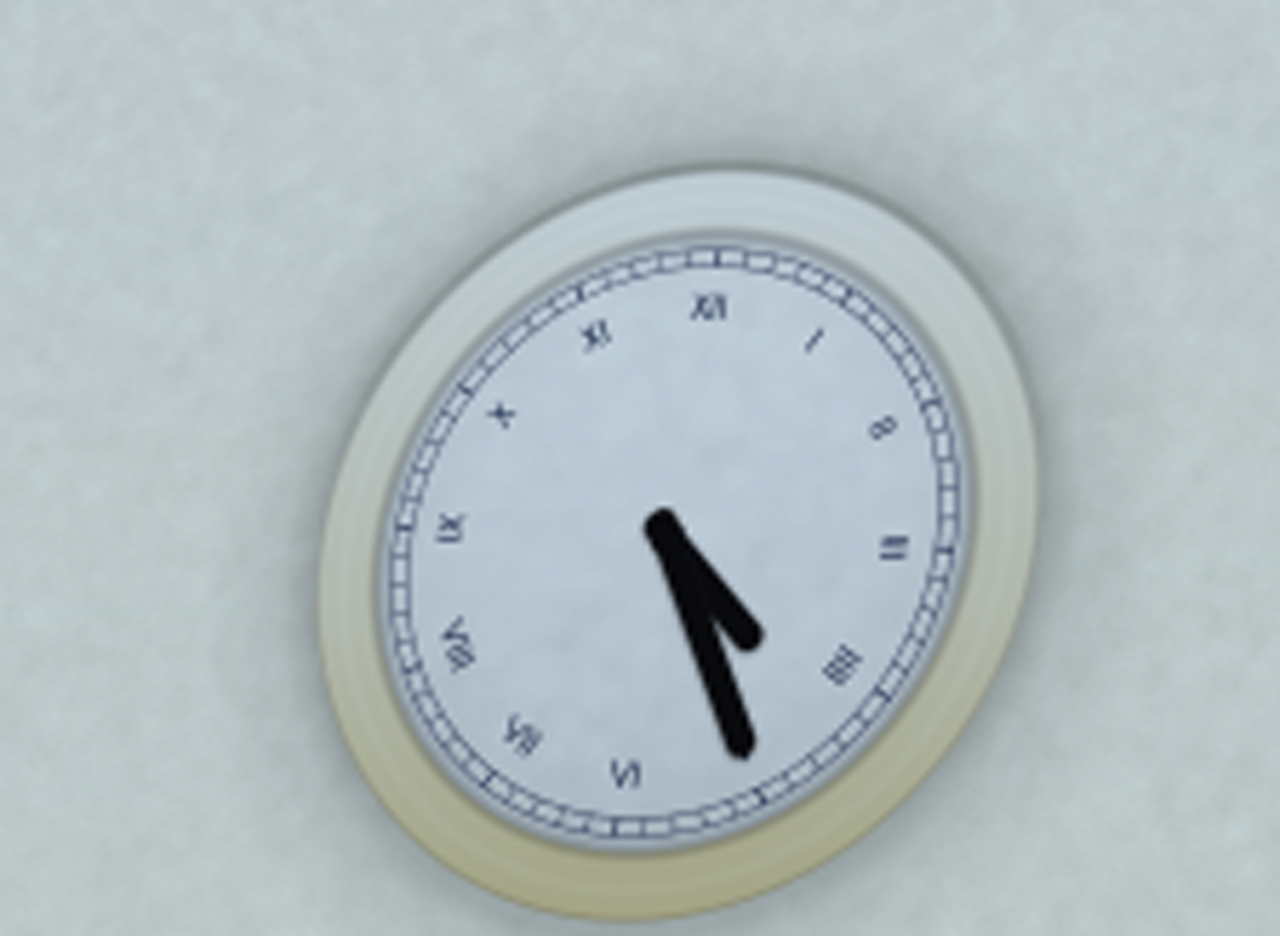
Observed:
4:25
